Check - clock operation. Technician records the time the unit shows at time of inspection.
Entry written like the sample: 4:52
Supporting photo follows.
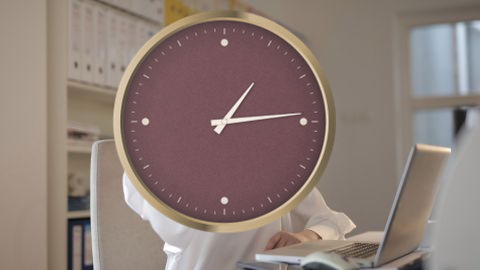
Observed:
1:14
